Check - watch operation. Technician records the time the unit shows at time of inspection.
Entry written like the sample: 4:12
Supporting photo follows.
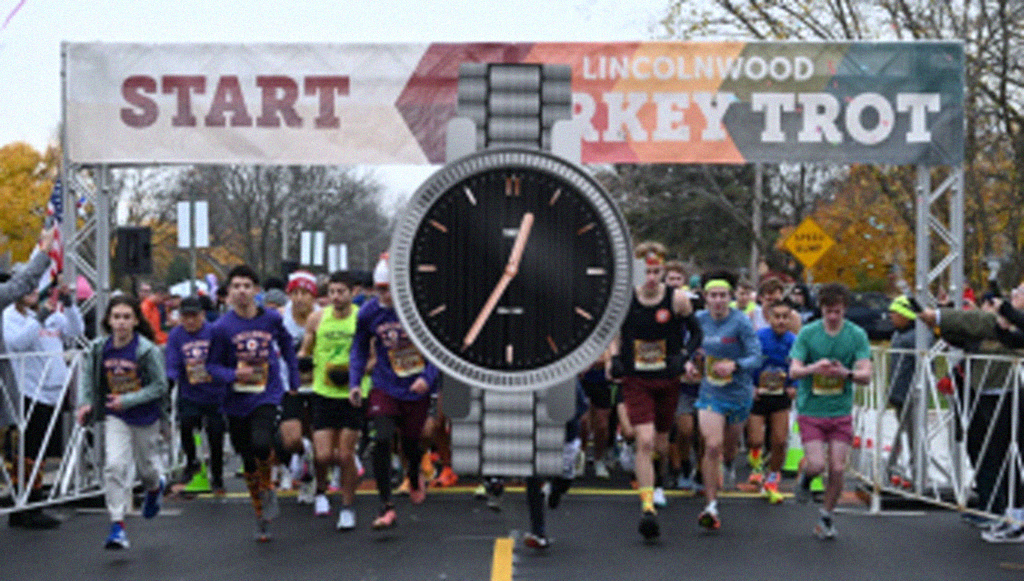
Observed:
12:35
